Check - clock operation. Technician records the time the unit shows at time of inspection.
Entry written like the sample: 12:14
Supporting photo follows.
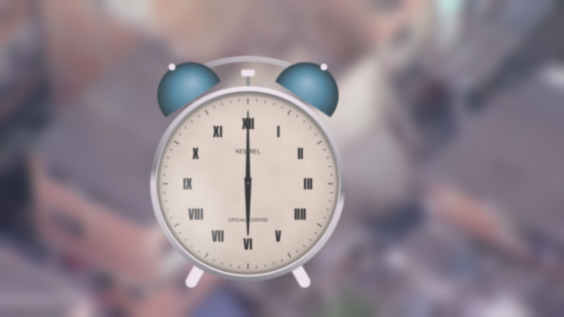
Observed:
6:00
